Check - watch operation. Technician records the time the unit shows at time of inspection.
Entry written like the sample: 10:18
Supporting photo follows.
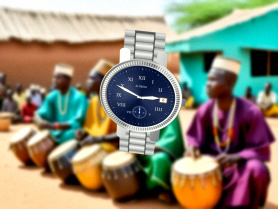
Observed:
2:49
